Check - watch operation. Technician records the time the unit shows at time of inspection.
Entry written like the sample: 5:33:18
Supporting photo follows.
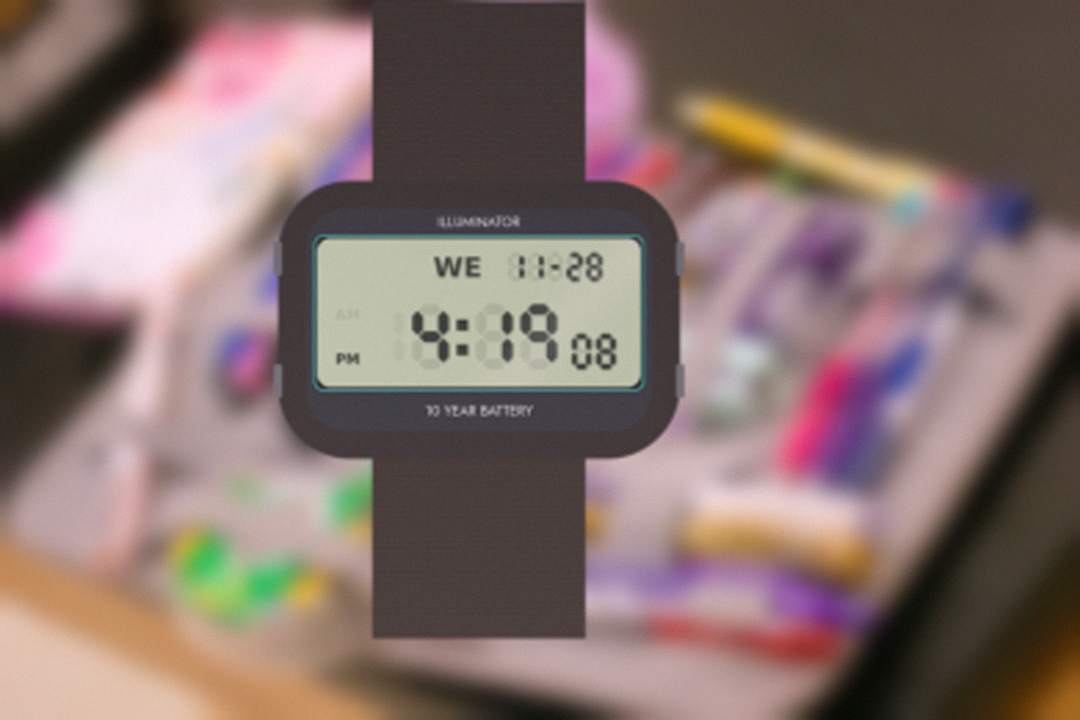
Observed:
4:19:08
